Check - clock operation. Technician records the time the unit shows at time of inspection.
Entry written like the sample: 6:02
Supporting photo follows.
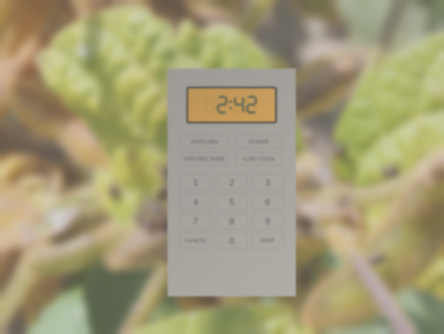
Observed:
2:42
